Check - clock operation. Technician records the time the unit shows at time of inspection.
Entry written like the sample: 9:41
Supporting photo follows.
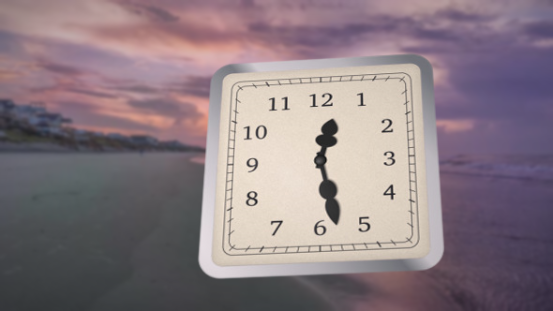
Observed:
12:28
